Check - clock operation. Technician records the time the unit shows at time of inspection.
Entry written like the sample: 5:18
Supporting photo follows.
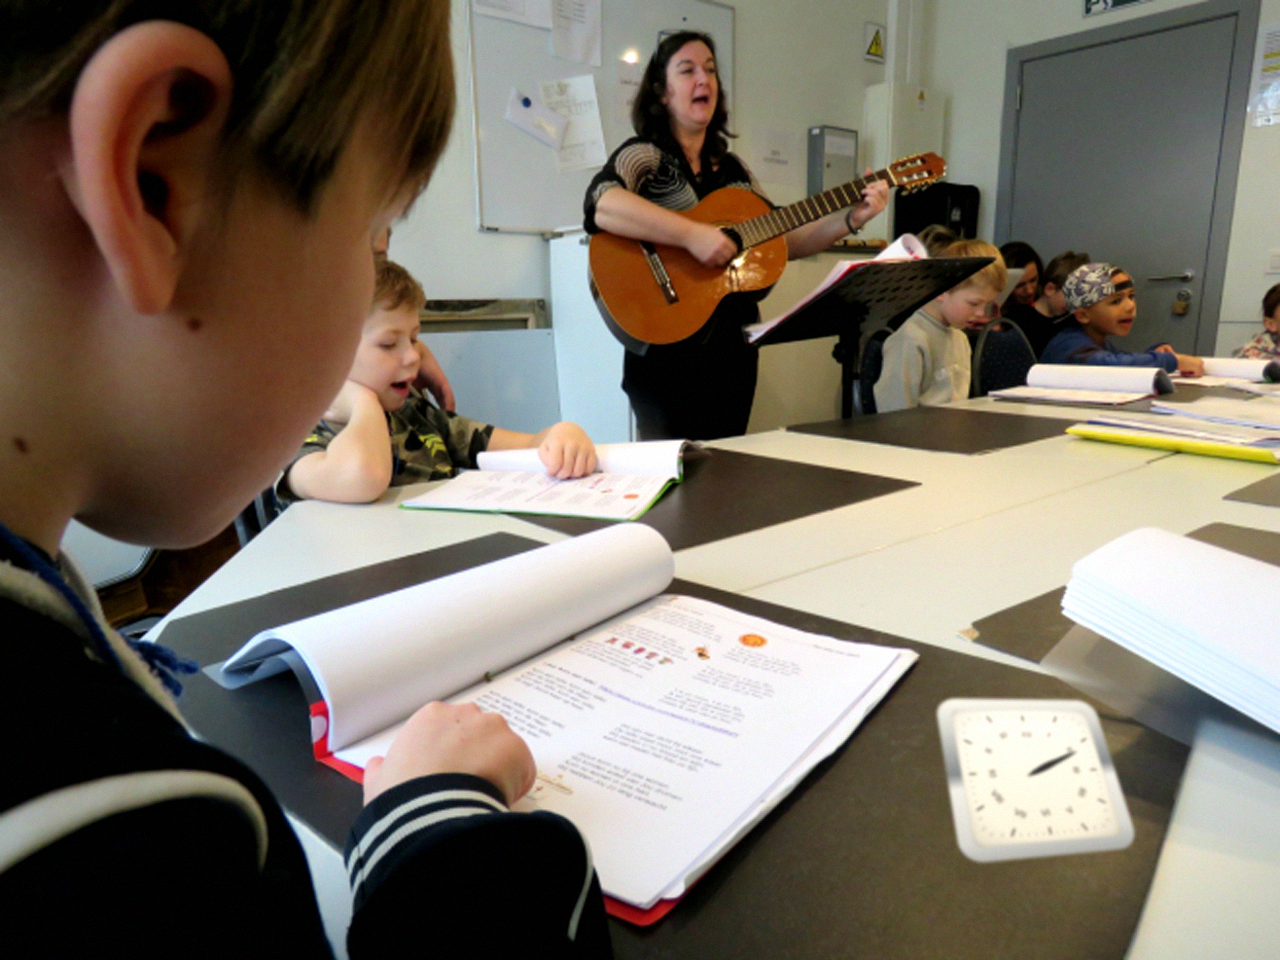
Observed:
2:11
